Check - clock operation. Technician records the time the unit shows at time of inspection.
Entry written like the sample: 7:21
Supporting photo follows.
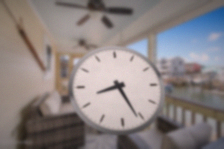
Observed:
8:26
